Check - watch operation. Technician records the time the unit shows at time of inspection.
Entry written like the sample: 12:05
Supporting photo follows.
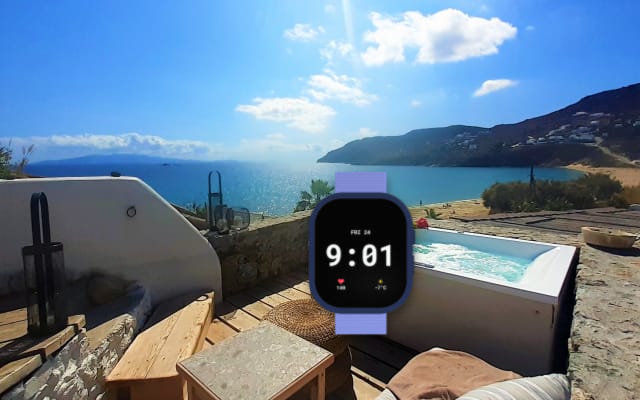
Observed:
9:01
